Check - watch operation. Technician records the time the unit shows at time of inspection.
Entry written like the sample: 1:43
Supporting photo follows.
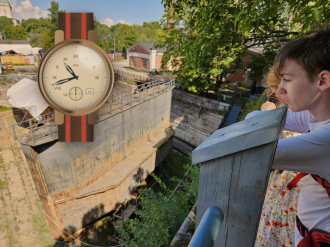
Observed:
10:42
